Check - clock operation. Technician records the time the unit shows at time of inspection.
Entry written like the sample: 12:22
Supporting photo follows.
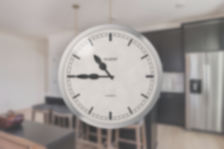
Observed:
10:45
